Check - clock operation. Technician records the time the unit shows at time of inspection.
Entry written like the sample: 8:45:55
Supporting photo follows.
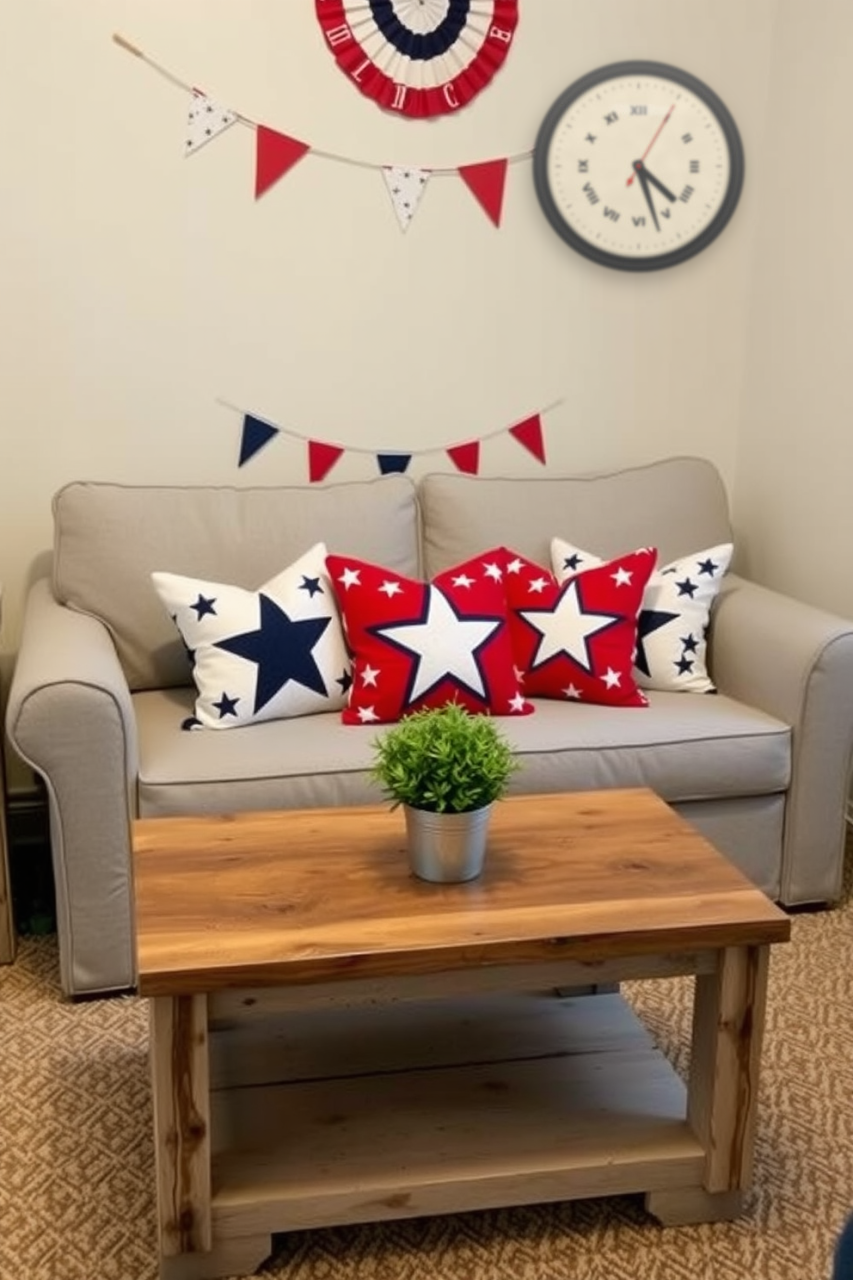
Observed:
4:27:05
